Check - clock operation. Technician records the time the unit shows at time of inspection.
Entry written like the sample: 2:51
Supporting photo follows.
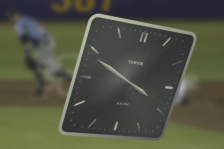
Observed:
3:49
